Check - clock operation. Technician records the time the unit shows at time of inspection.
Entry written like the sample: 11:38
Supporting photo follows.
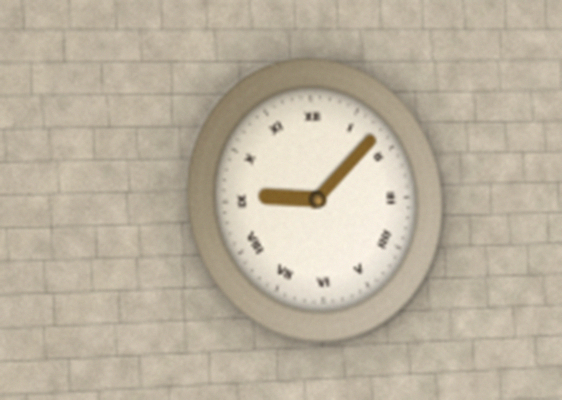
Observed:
9:08
